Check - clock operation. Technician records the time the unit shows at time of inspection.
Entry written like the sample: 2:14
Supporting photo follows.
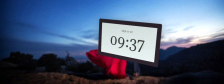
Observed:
9:37
